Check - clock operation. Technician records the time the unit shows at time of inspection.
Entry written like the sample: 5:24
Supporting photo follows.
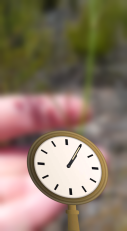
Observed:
1:05
